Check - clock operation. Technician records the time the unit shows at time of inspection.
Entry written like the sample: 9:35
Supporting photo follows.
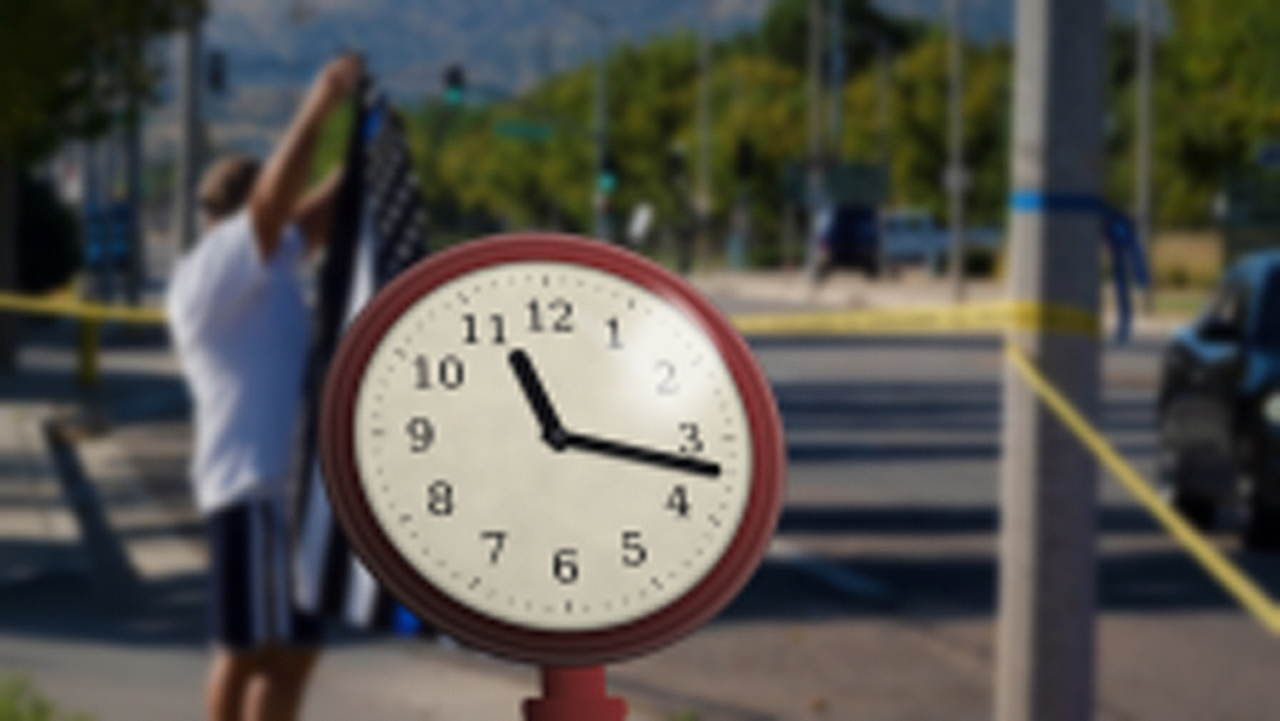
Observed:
11:17
